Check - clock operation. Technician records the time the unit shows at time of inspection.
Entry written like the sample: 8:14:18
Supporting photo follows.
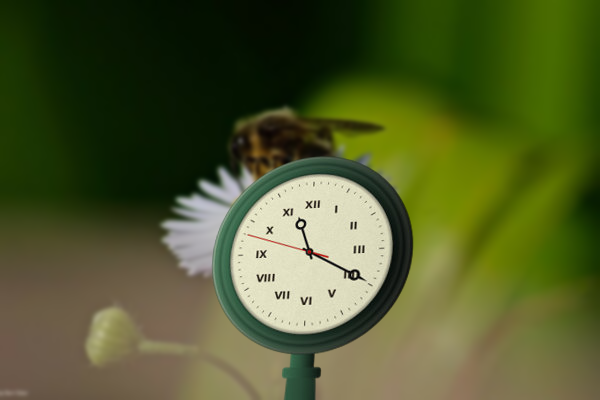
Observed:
11:19:48
